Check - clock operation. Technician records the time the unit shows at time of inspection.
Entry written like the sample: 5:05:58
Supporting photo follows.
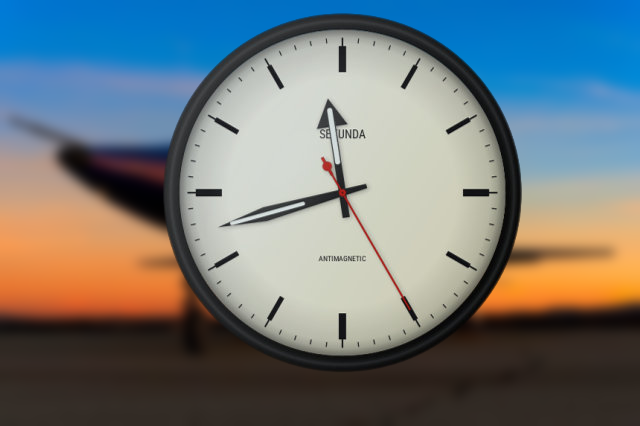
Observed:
11:42:25
